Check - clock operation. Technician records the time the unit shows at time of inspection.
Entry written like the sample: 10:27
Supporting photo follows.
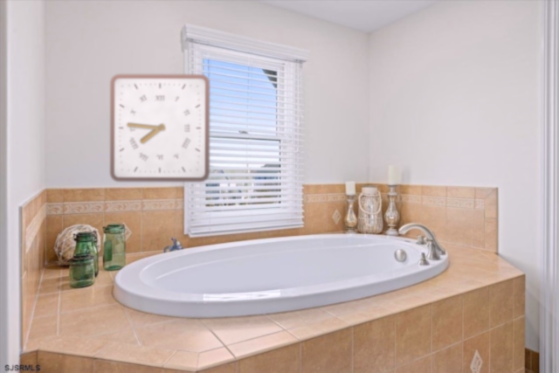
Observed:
7:46
